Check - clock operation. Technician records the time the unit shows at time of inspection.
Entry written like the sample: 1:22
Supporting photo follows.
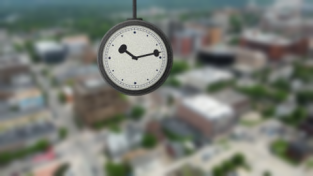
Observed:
10:13
